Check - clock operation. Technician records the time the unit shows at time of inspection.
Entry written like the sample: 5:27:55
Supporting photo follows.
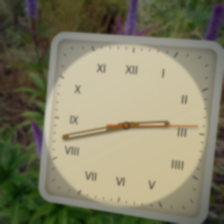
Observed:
2:42:14
